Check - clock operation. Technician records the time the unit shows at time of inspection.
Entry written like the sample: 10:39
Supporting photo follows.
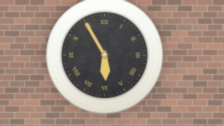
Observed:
5:55
